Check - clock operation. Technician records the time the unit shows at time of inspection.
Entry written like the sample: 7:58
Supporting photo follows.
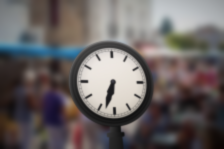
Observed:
6:33
